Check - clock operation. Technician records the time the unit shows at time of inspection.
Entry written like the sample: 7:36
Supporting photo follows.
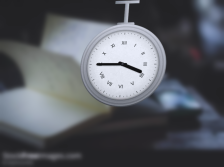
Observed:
3:45
